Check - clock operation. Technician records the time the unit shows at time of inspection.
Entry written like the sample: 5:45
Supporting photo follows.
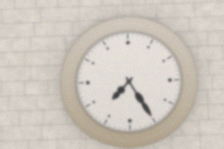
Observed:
7:25
